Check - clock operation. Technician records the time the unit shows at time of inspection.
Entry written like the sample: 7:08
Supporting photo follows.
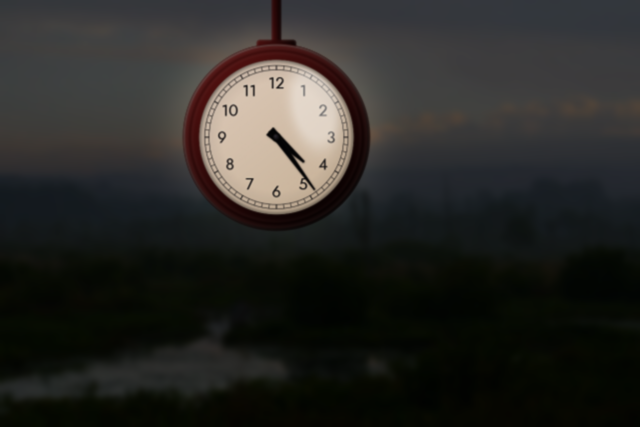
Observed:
4:24
